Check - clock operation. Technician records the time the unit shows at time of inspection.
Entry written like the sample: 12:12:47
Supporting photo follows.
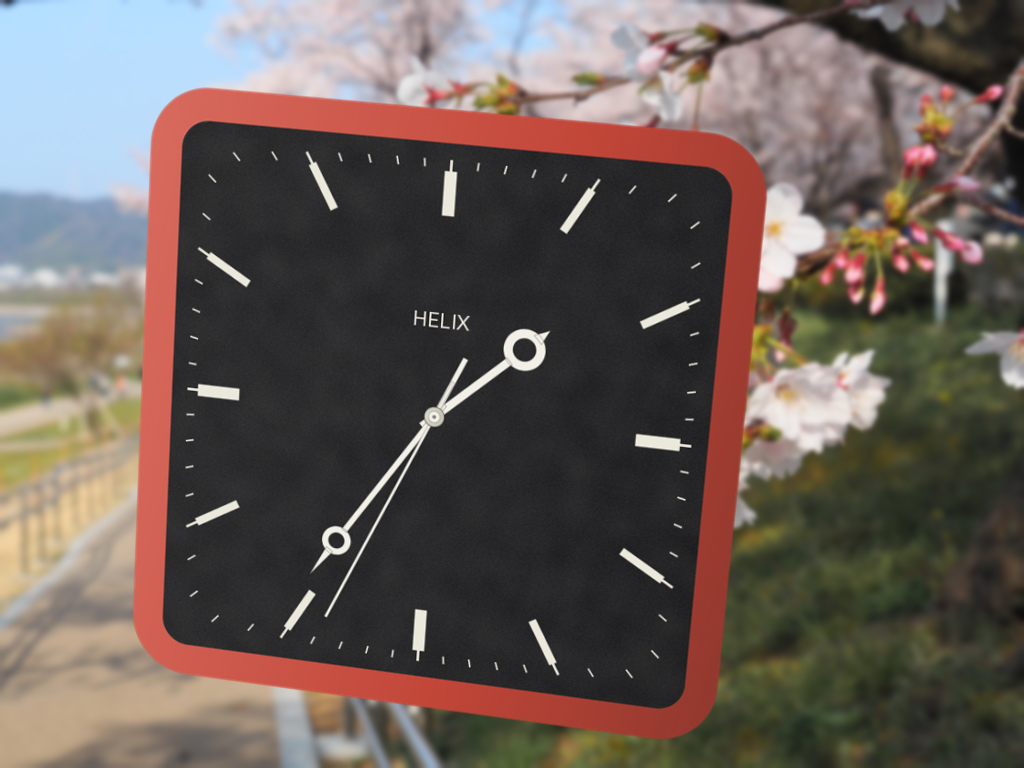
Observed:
1:35:34
